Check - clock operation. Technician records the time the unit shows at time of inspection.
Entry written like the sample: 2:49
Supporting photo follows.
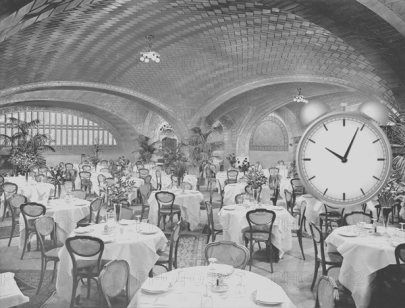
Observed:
10:04
